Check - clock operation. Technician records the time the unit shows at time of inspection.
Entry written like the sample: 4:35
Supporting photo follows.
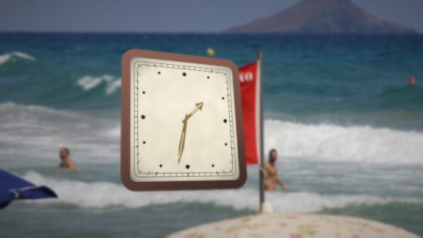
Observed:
1:32
